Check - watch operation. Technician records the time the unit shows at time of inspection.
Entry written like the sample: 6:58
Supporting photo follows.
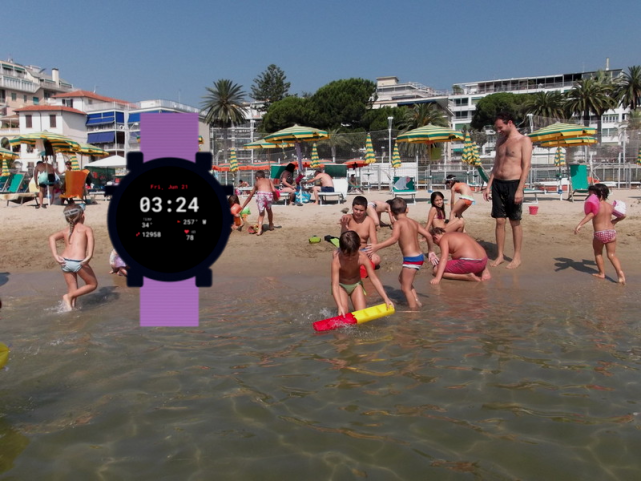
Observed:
3:24
